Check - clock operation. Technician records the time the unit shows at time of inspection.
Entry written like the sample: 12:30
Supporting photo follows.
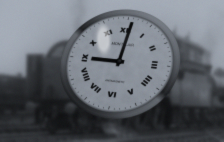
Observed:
9:01
